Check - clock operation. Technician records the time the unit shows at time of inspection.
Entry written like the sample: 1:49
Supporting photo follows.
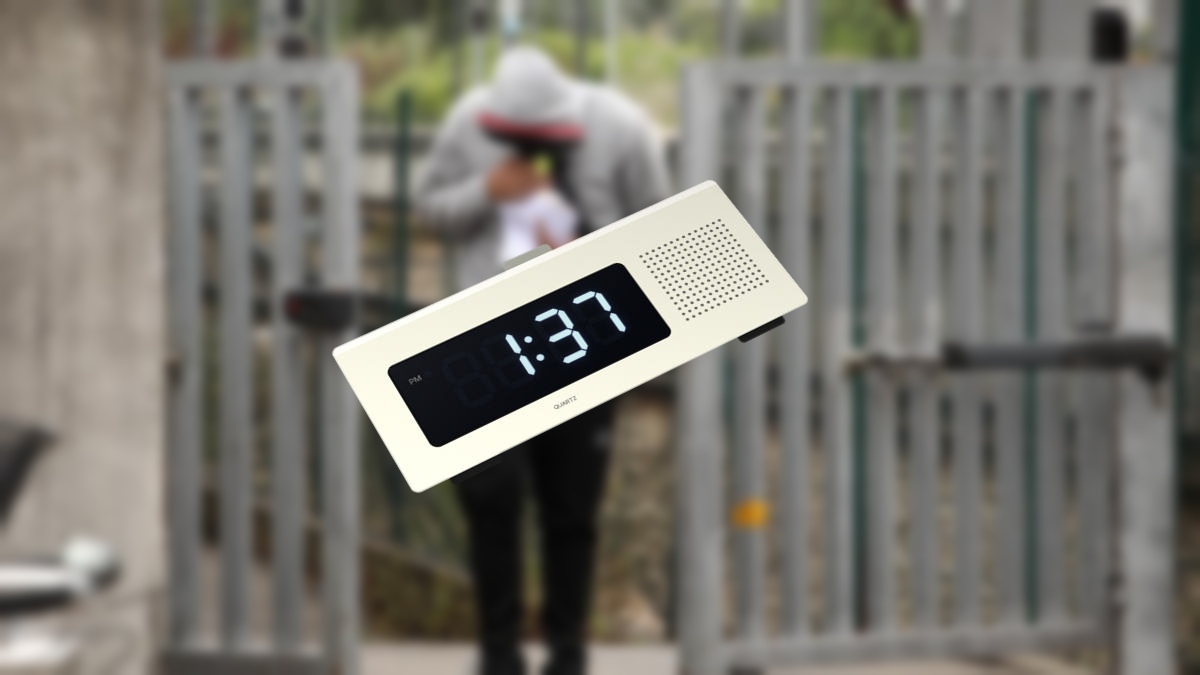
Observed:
1:37
